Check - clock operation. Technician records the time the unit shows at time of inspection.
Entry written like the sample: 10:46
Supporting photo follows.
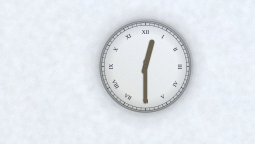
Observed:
12:30
